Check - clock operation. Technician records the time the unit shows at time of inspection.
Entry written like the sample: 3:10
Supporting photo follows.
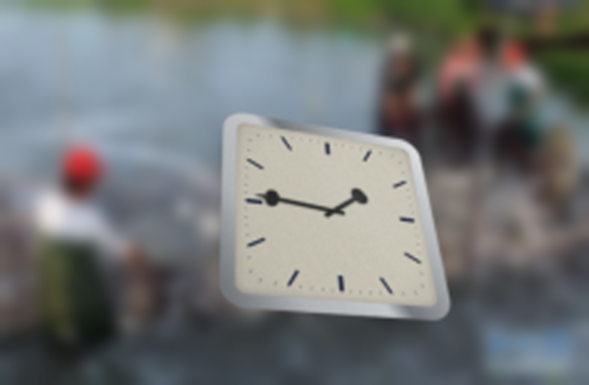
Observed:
1:46
